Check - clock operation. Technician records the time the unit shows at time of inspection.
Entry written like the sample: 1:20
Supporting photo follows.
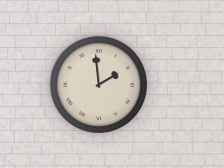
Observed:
1:59
